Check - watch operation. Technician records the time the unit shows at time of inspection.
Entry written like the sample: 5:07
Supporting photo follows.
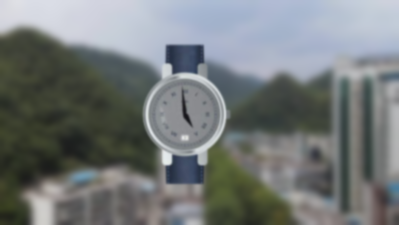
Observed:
4:59
